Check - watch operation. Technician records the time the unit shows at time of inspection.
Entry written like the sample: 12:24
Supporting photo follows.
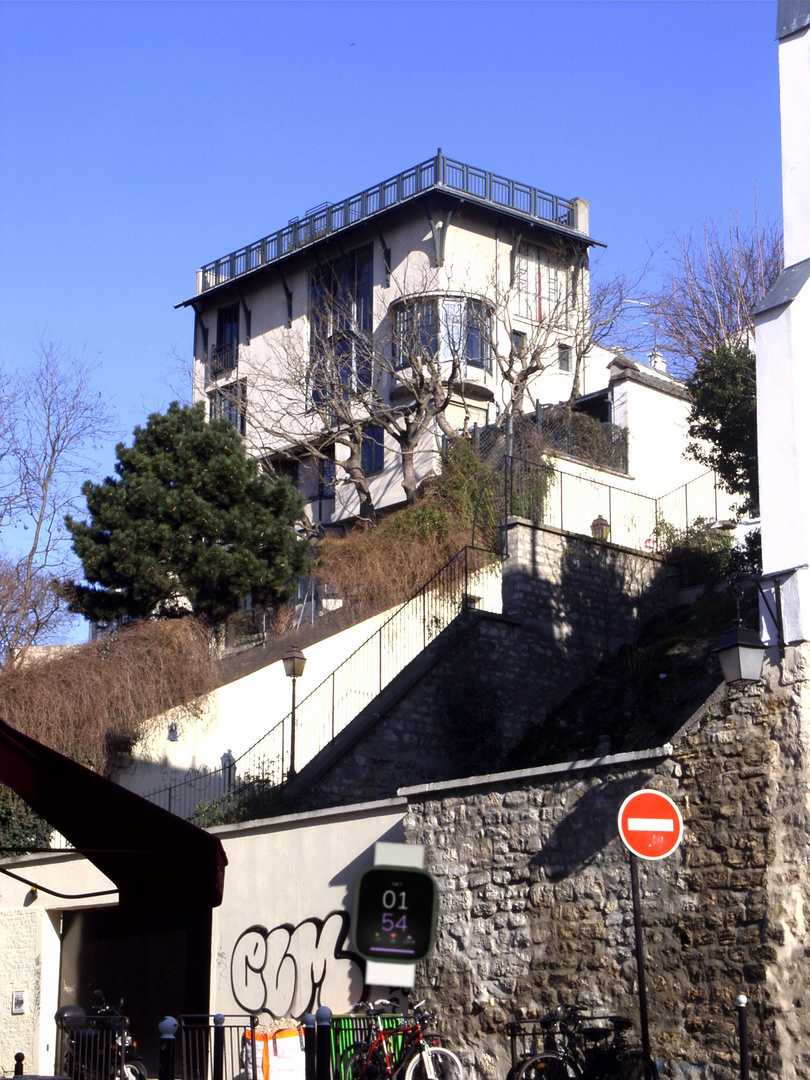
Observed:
1:54
